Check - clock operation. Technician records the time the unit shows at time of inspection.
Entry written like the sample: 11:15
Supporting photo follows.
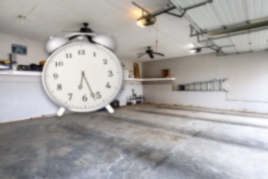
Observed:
6:27
